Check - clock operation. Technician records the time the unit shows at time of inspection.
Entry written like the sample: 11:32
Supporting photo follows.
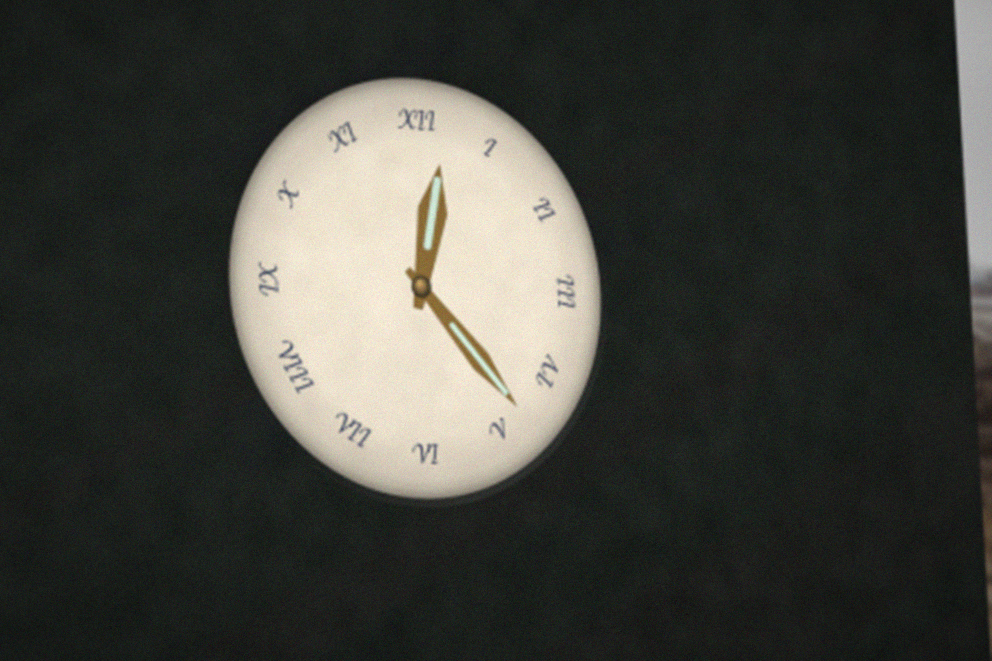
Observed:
12:23
